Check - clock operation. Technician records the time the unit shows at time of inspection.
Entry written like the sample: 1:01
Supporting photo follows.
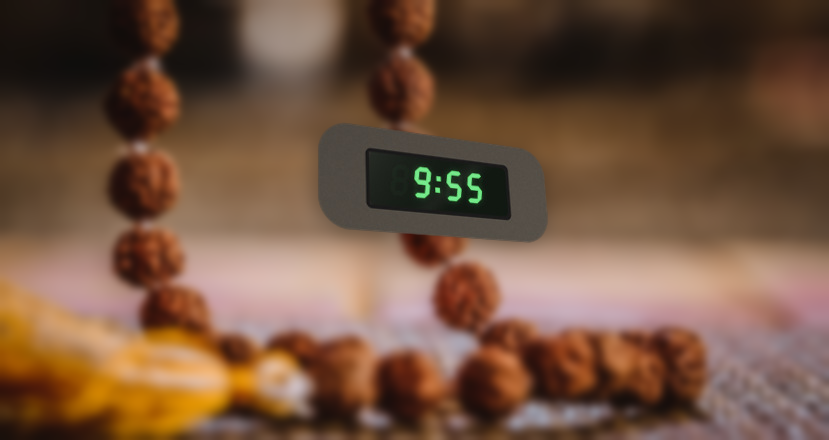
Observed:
9:55
